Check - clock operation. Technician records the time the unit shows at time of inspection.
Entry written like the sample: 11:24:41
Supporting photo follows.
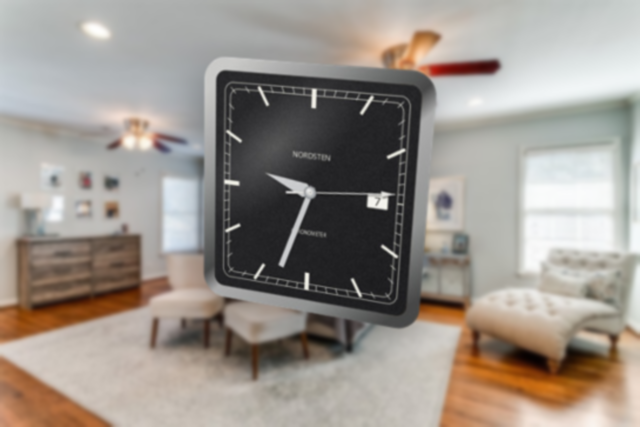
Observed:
9:33:14
